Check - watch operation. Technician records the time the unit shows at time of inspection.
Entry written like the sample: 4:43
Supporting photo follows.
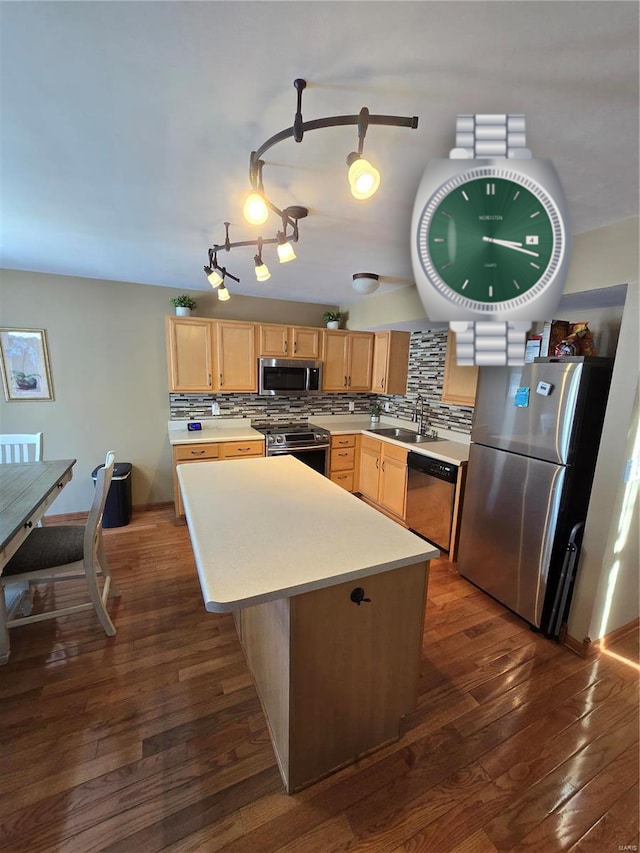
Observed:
3:18
